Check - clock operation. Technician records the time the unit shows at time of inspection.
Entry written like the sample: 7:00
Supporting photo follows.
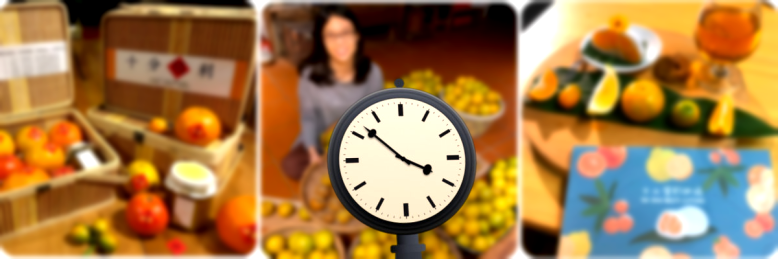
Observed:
3:52
